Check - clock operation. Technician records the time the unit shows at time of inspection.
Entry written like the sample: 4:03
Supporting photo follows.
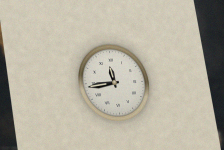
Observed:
11:44
